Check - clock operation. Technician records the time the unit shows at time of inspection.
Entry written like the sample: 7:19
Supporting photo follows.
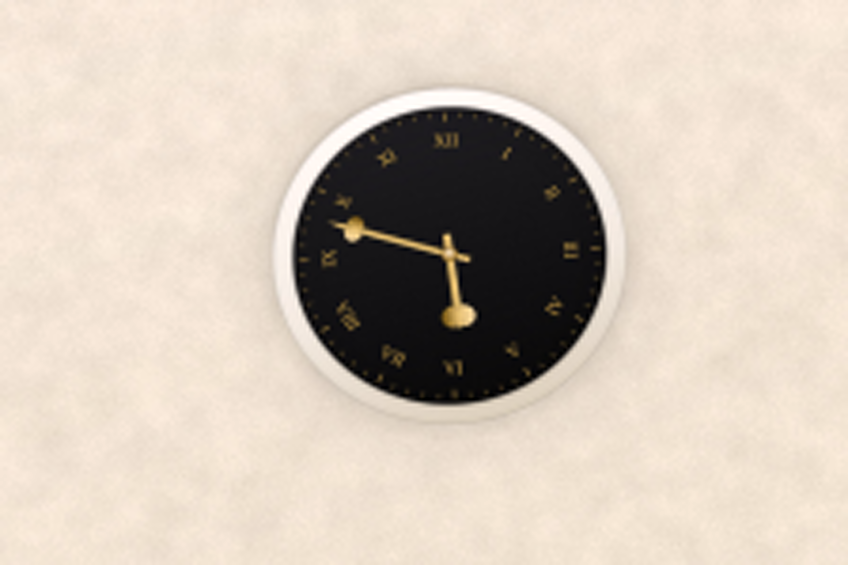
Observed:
5:48
